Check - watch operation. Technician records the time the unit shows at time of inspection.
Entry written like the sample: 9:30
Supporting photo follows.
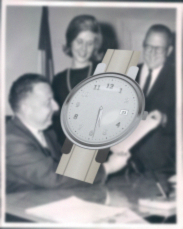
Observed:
5:29
